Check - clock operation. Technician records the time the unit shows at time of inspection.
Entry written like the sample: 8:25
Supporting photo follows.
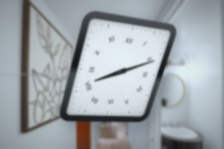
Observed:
8:11
